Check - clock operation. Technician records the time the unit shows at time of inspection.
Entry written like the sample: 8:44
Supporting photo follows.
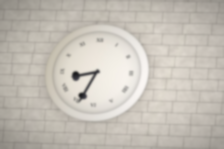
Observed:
8:34
